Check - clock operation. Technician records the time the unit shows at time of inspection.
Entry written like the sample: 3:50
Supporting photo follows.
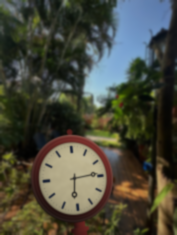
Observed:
6:14
